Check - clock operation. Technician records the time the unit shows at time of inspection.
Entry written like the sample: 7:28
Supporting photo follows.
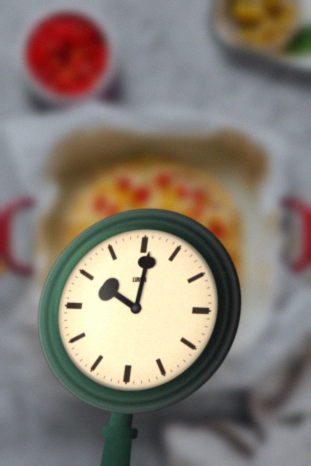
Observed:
10:01
